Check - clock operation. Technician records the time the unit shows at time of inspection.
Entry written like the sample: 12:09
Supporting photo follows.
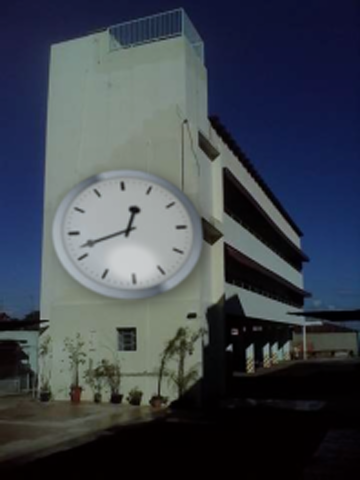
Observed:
12:42
